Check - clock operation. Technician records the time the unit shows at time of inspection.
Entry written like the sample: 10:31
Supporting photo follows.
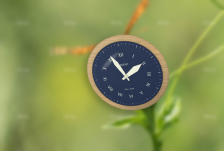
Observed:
1:56
